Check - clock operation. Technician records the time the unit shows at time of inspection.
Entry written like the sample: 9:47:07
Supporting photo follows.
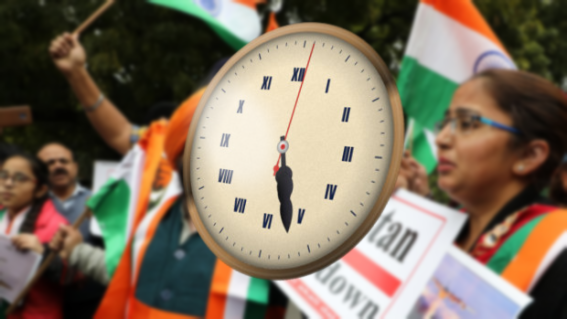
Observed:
5:27:01
